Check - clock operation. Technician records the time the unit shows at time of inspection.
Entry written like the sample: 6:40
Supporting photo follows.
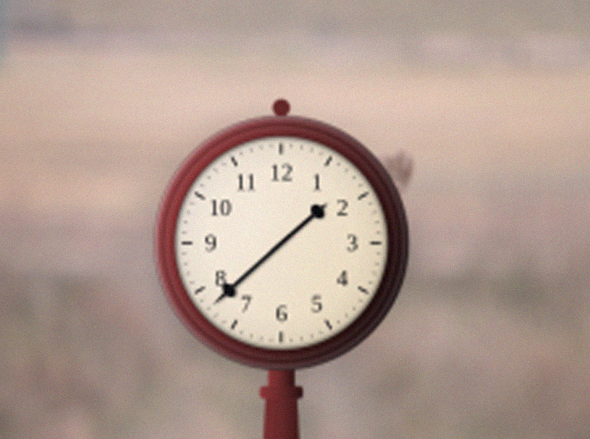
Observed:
1:38
